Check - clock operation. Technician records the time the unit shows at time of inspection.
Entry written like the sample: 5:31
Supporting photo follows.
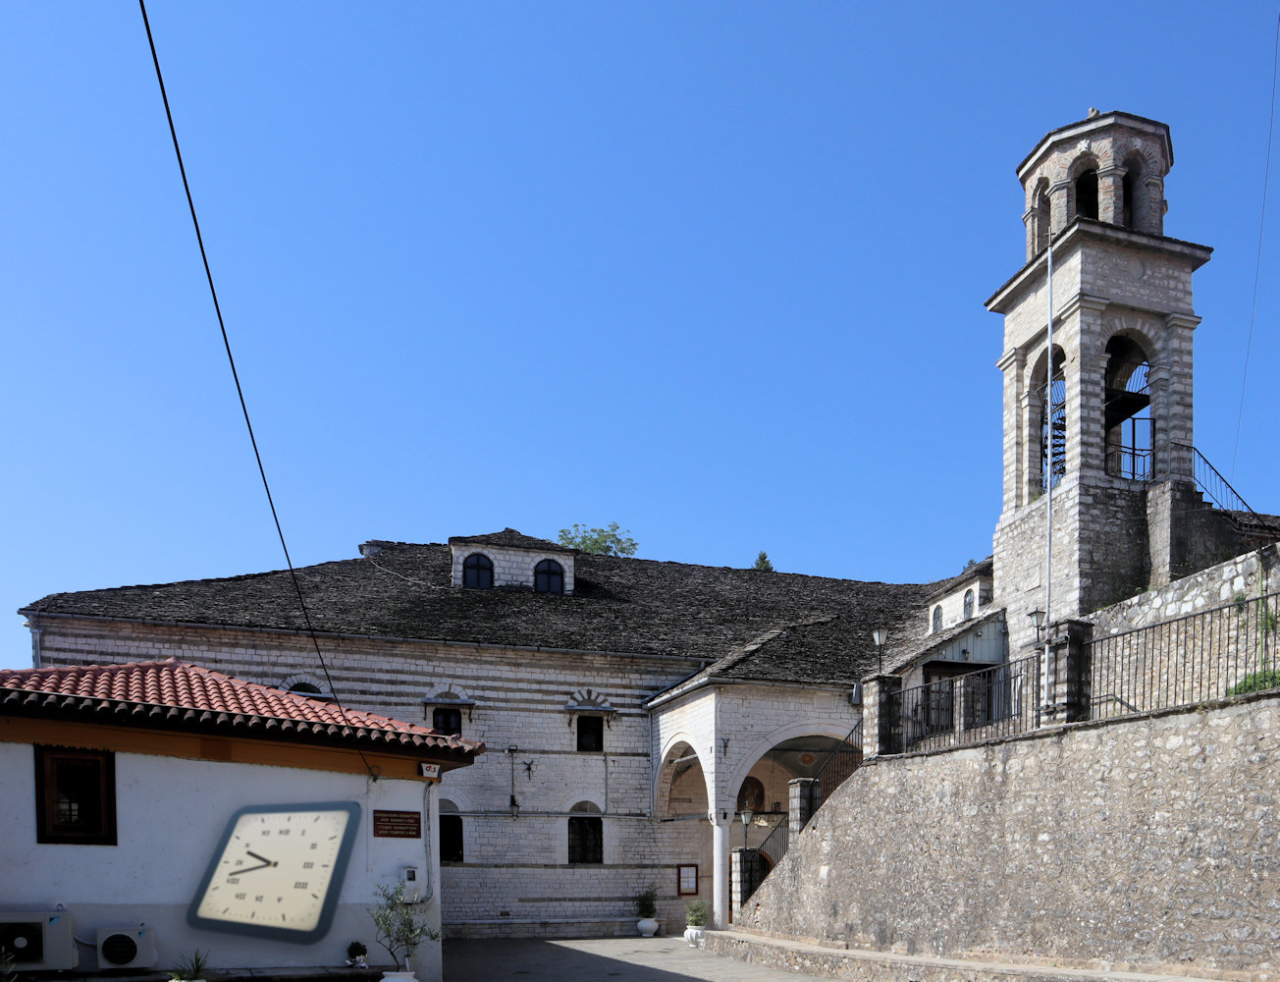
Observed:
9:42
